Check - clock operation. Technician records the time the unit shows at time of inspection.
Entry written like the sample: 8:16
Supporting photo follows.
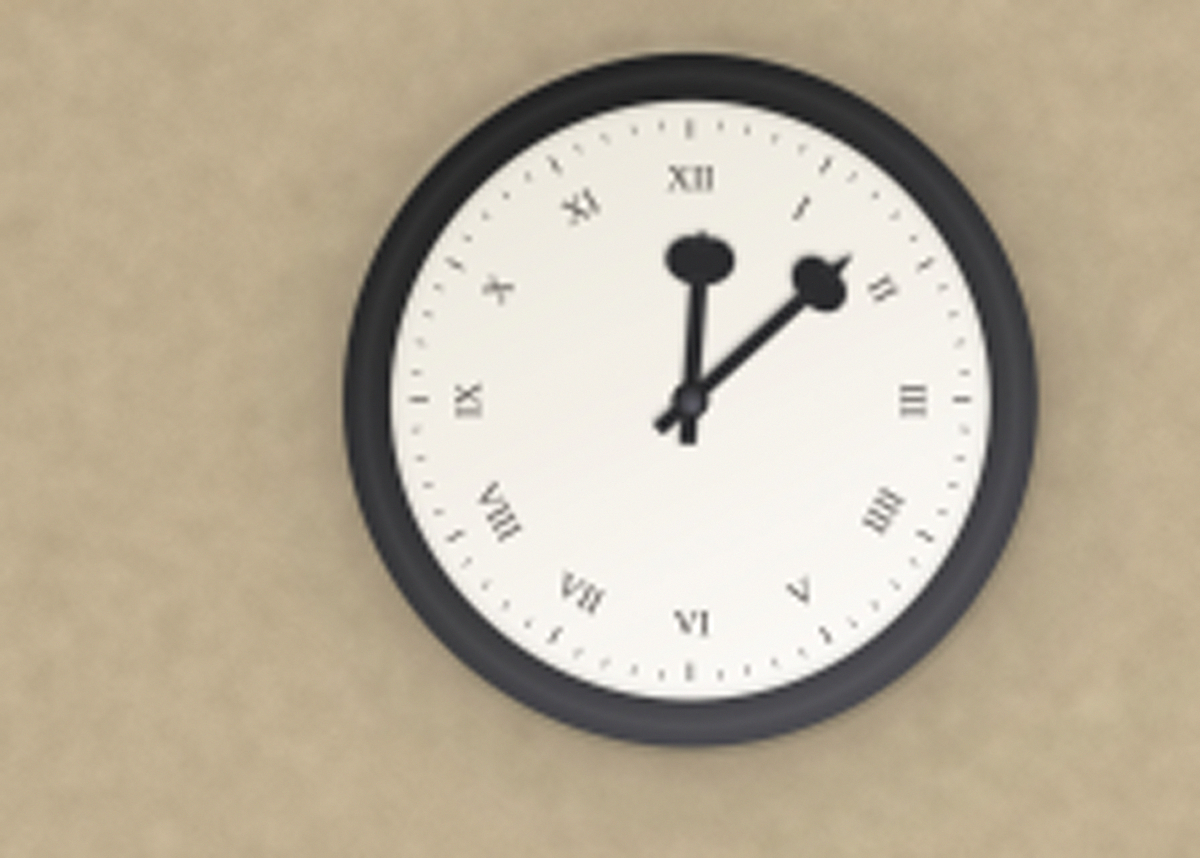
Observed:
12:08
